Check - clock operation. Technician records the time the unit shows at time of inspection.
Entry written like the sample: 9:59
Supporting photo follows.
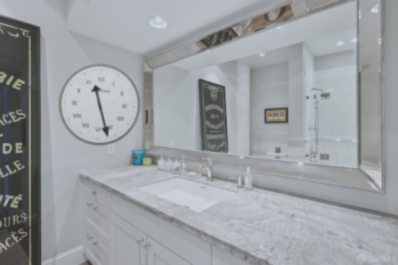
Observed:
11:27
